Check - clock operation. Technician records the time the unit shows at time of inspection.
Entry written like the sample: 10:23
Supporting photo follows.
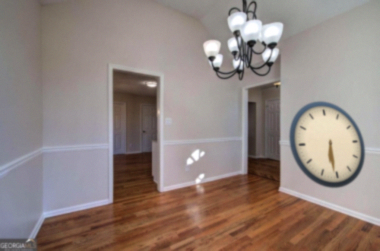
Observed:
6:31
